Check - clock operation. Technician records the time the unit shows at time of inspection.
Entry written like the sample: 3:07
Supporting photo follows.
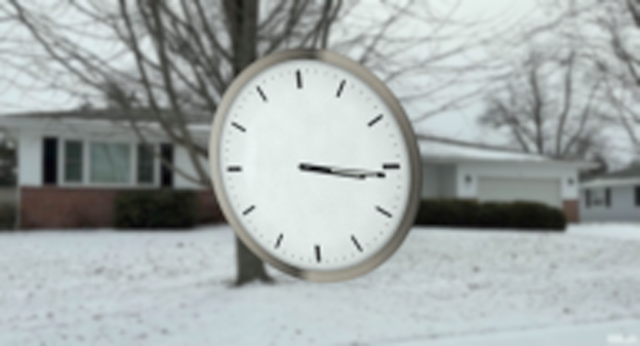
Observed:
3:16
